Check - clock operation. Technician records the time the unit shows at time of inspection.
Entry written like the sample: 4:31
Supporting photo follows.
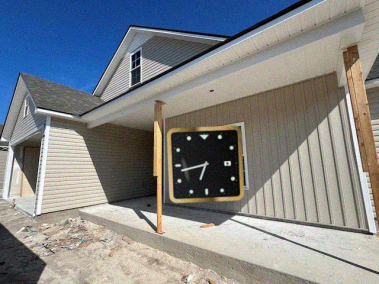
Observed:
6:43
